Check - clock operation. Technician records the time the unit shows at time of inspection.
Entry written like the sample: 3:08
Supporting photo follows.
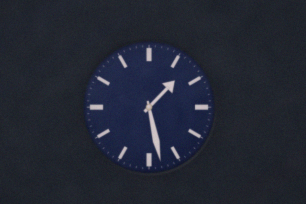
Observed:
1:28
